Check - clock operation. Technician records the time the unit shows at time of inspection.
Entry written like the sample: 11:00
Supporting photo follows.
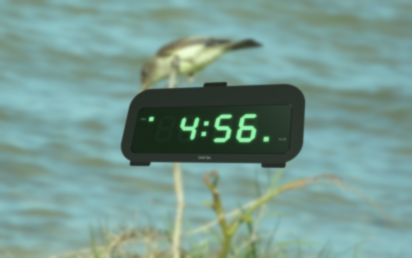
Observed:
4:56
